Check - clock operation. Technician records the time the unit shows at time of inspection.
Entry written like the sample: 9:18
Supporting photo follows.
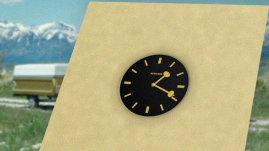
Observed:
1:19
